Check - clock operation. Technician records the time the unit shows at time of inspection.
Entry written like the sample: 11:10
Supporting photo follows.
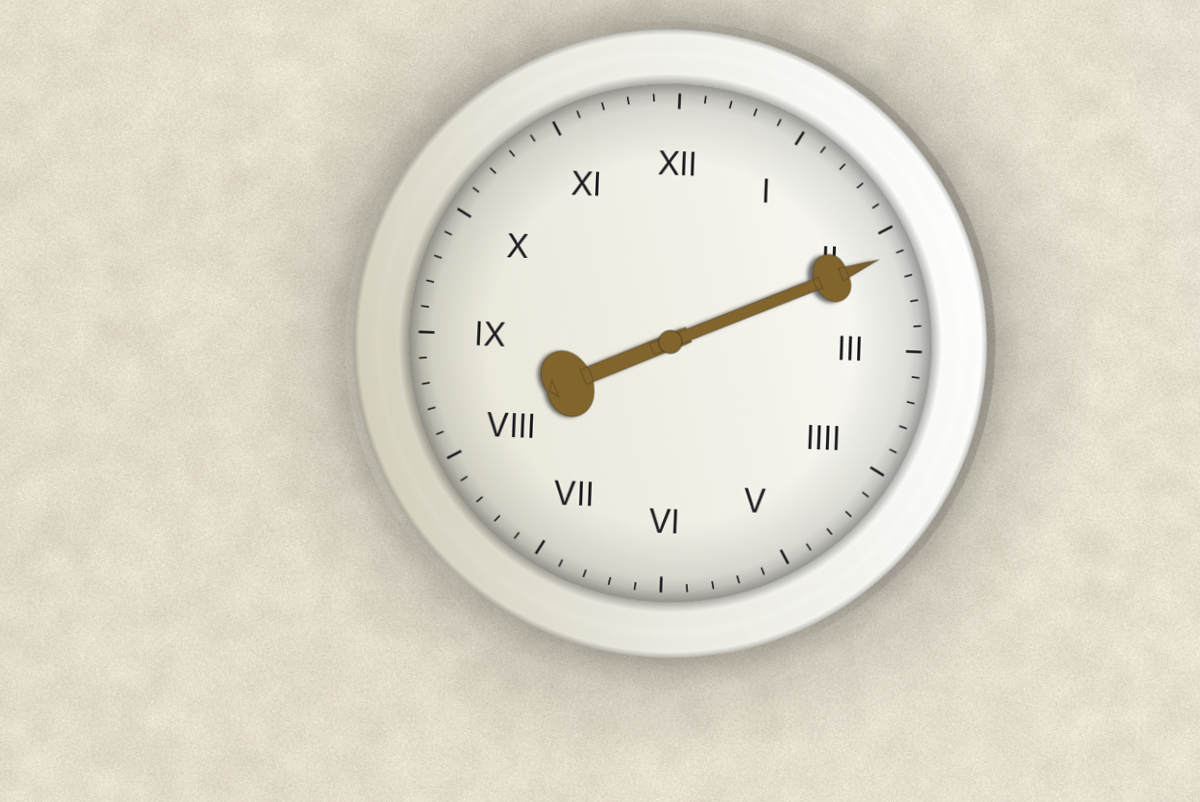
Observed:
8:11
